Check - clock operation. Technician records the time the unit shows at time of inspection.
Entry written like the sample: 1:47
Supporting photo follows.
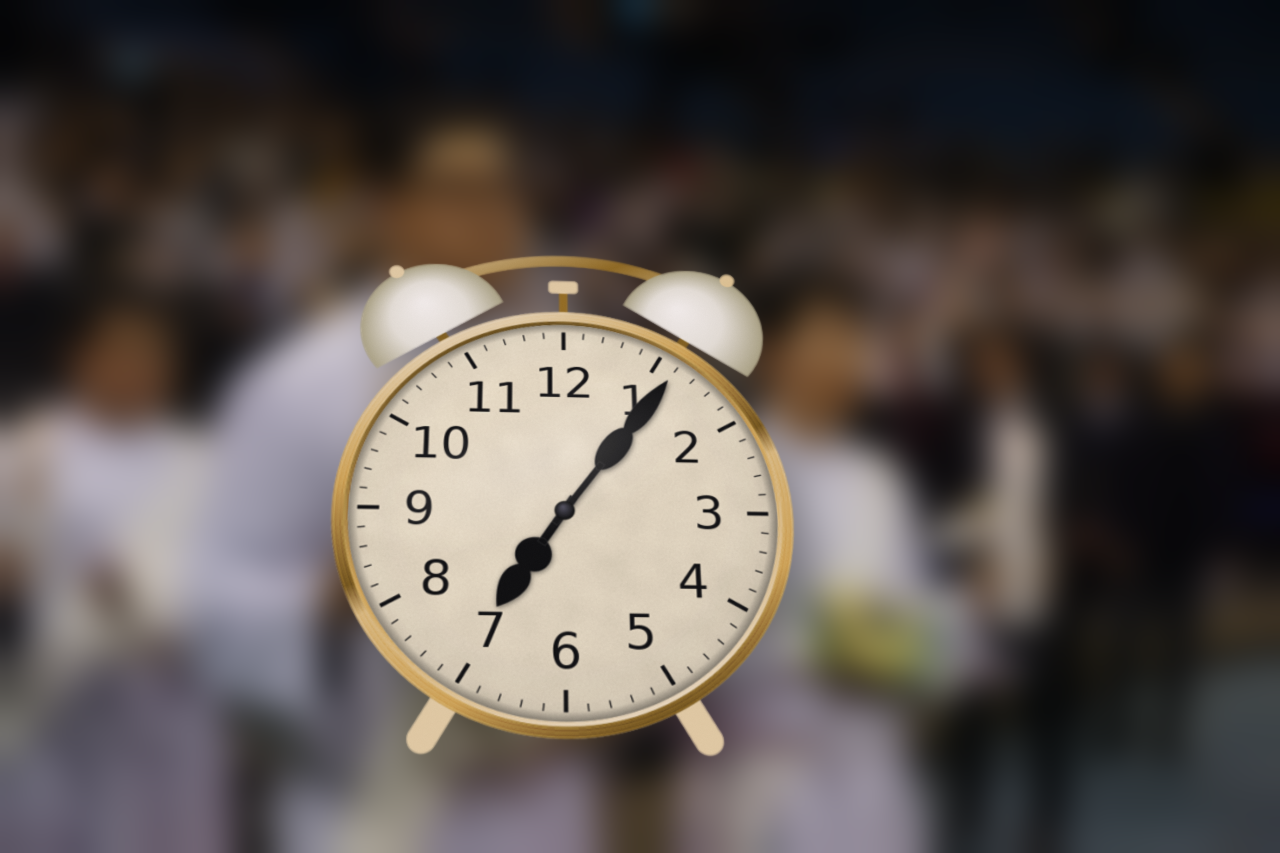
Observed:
7:06
